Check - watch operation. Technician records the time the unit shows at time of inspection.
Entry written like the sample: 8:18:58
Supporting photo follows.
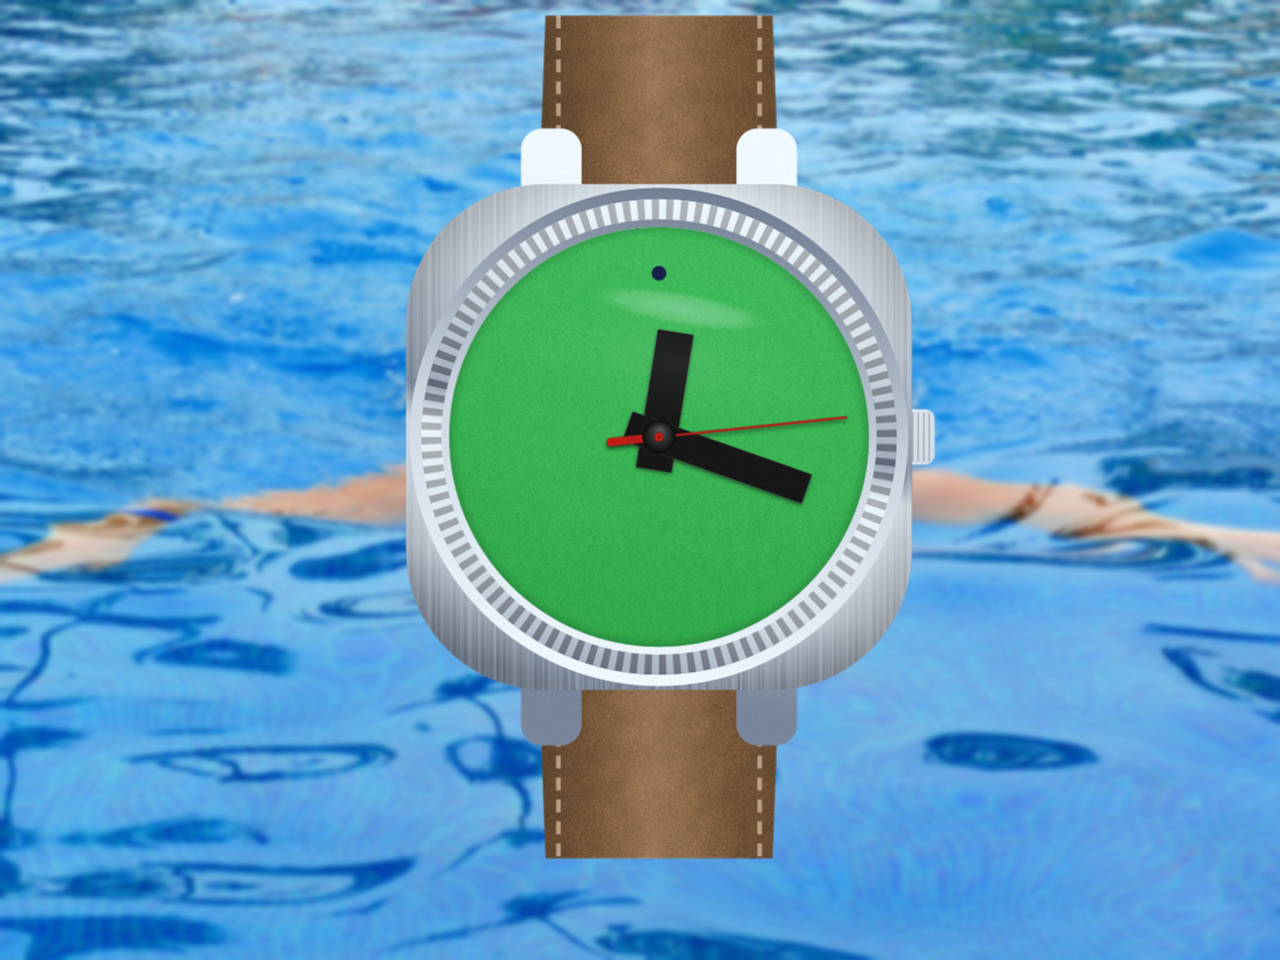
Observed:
12:18:14
